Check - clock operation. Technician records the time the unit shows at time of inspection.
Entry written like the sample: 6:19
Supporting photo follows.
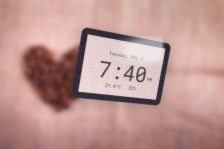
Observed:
7:40
